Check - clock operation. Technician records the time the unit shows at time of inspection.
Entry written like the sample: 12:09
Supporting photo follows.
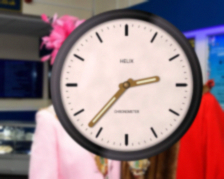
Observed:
2:37
